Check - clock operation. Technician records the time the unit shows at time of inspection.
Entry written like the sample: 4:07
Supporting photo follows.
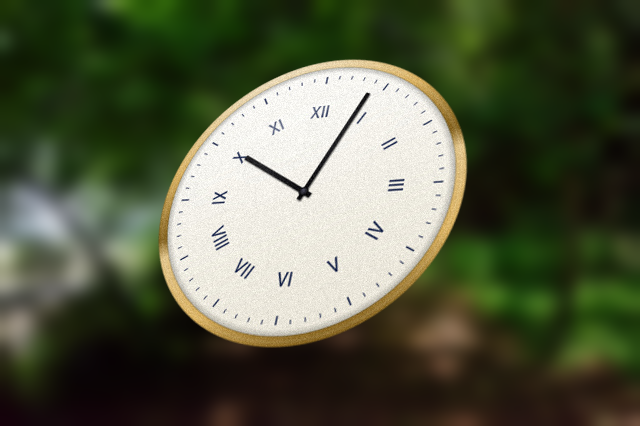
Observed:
10:04
